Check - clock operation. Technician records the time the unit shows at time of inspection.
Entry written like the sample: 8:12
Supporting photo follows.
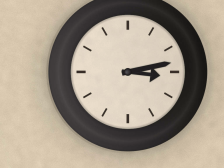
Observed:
3:13
